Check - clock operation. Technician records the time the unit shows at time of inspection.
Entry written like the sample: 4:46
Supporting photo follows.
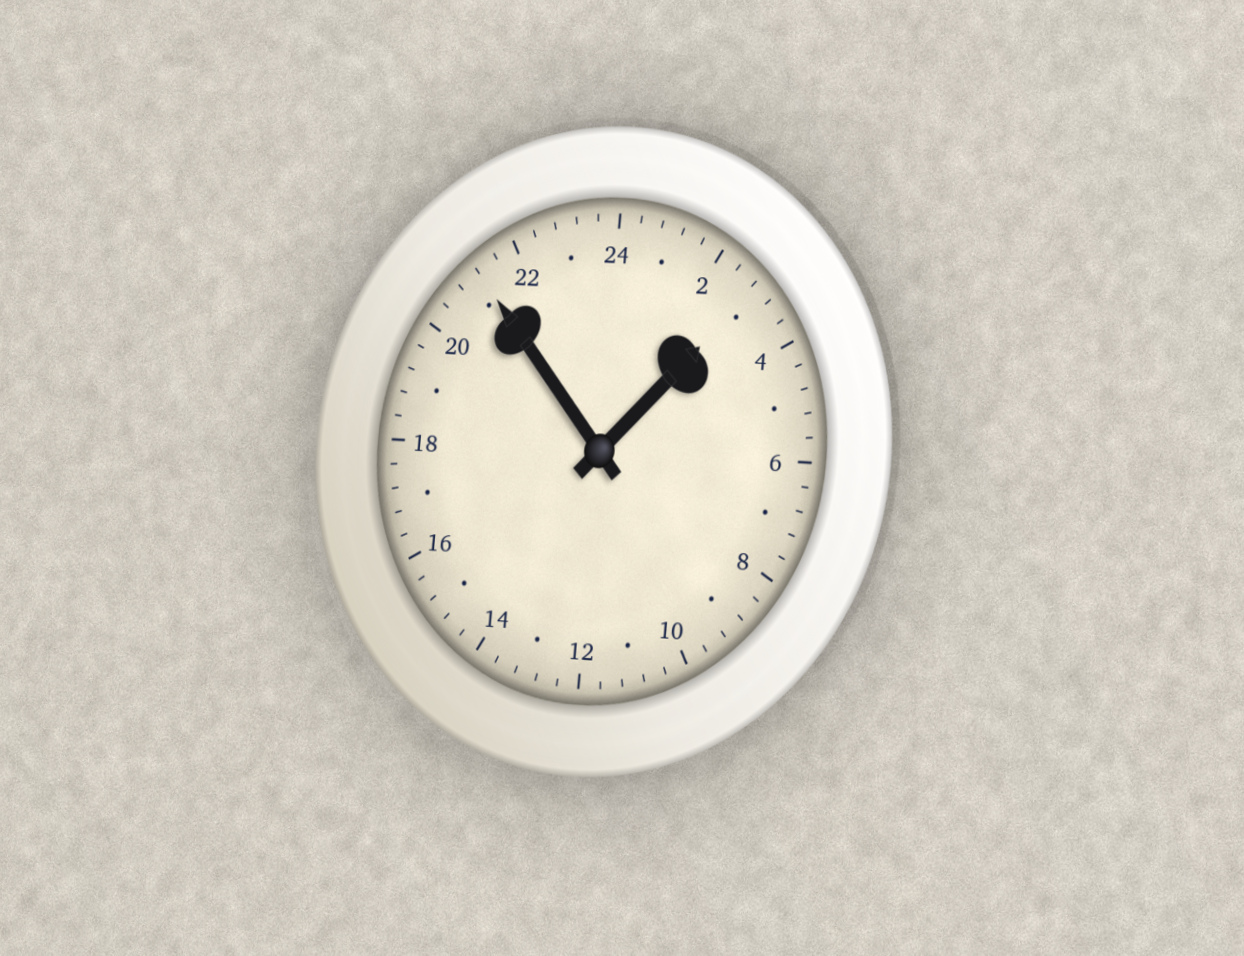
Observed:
2:53
